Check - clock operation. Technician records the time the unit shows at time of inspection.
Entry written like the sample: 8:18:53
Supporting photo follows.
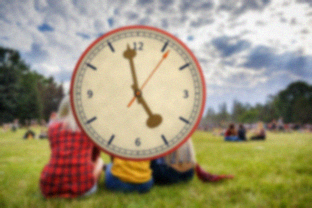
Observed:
4:58:06
